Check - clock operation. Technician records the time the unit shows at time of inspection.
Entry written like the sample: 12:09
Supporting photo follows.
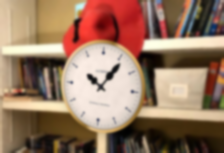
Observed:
10:06
